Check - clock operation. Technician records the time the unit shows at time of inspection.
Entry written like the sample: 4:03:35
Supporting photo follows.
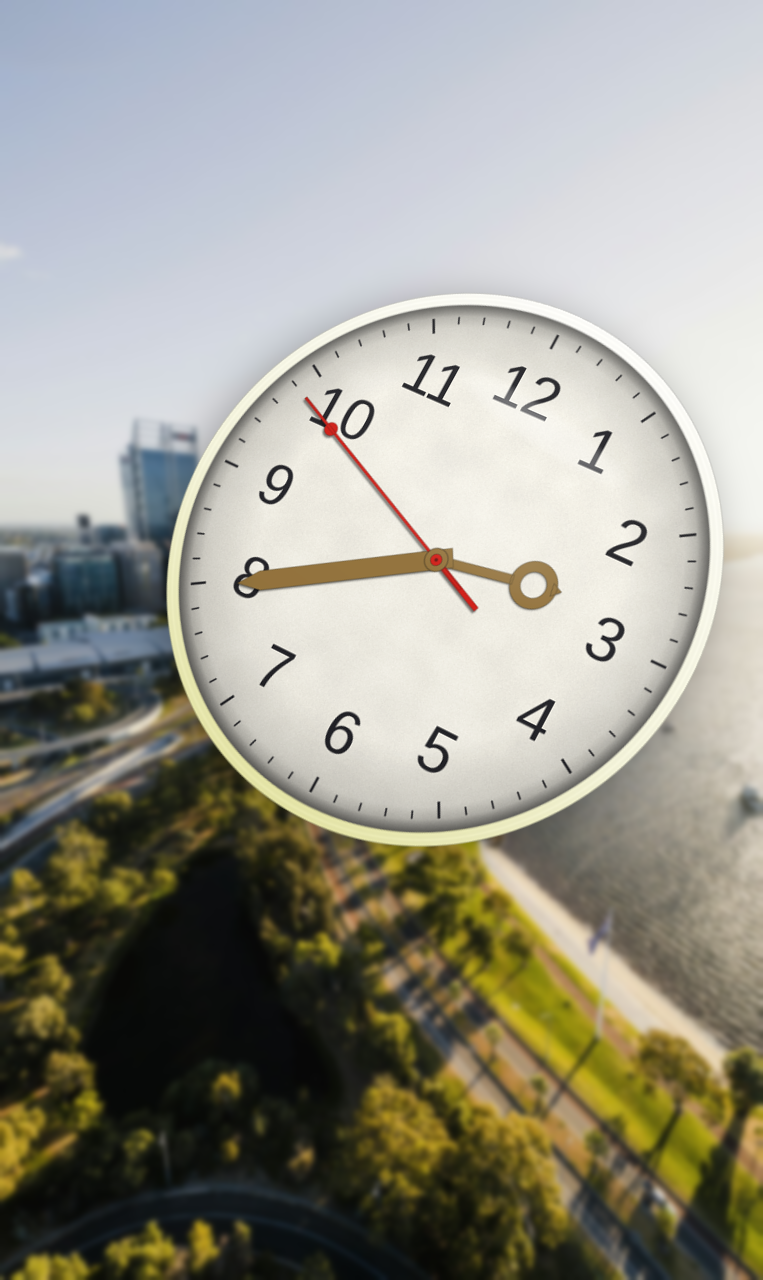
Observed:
2:39:49
